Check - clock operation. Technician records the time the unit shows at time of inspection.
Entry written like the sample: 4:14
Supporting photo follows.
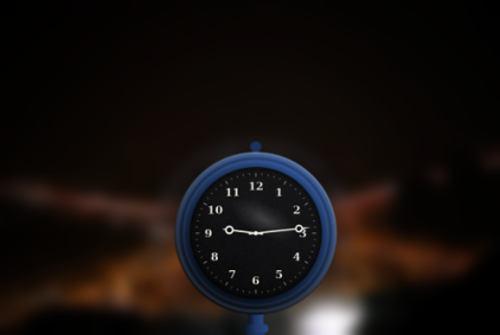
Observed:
9:14
